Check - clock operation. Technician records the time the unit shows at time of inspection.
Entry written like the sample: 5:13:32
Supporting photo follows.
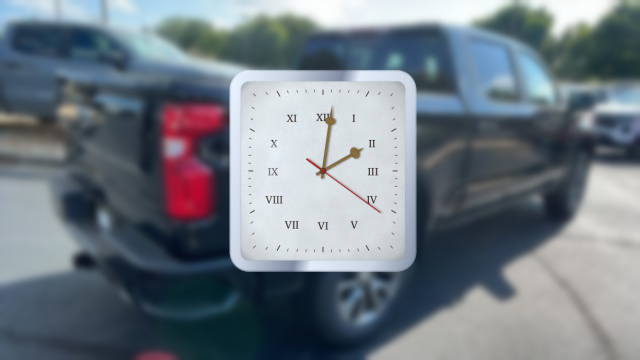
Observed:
2:01:21
